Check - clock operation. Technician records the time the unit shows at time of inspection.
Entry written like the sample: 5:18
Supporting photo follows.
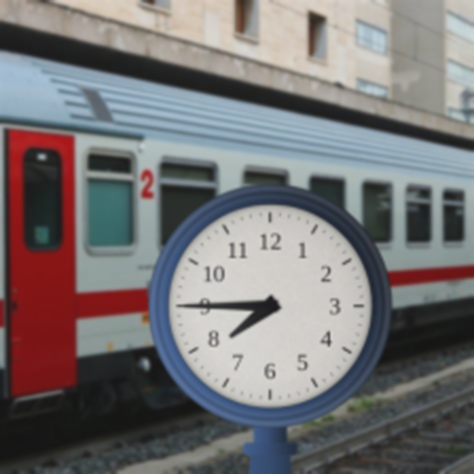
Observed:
7:45
